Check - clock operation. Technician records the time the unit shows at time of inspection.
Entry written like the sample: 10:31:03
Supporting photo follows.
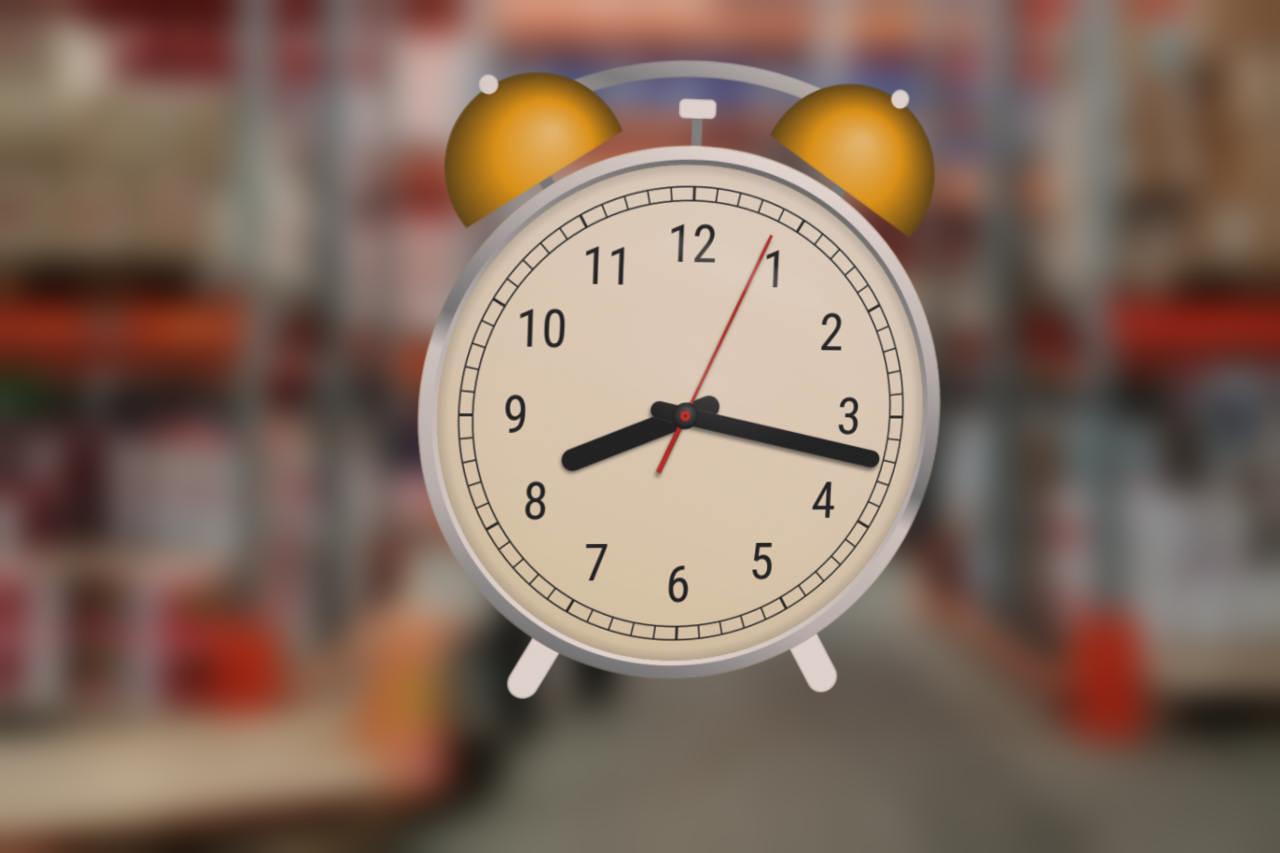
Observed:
8:17:04
